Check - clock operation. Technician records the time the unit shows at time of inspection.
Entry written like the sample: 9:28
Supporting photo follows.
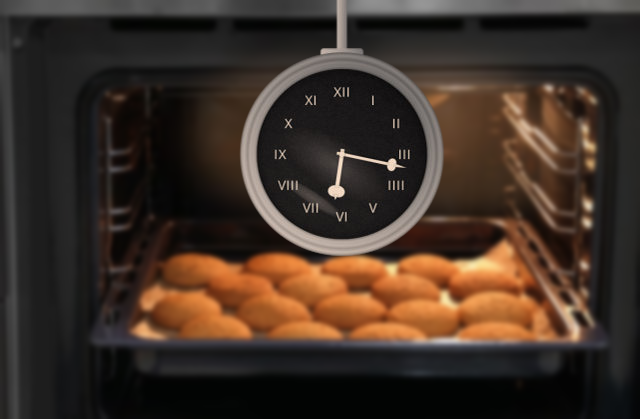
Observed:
6:17
